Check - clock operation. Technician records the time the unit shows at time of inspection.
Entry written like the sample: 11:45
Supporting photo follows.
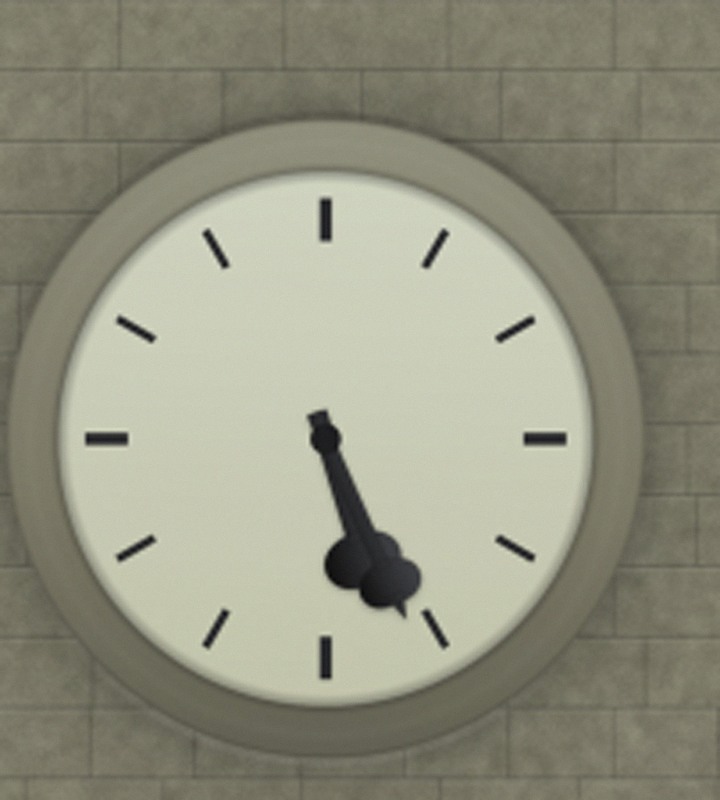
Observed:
5:26
